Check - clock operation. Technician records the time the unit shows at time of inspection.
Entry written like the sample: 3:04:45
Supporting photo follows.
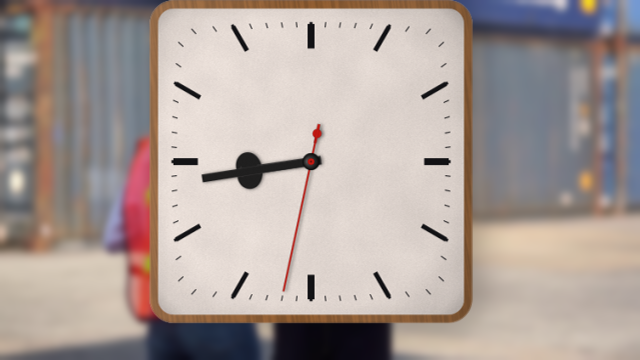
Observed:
8:43:32
